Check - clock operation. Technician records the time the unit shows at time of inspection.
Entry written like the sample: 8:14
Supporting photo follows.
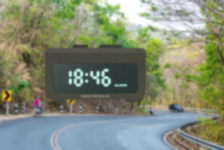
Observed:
18:46
